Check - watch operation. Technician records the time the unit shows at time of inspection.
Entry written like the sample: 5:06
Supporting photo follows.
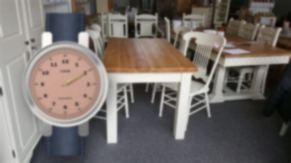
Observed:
2:10
